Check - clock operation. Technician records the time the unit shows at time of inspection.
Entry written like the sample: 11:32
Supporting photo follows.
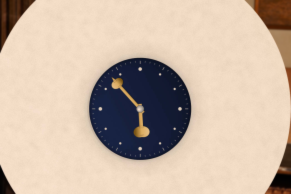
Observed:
5:53
